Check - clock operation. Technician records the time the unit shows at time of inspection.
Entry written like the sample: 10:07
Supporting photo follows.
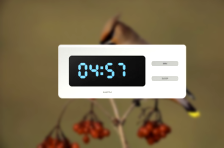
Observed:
4:57
